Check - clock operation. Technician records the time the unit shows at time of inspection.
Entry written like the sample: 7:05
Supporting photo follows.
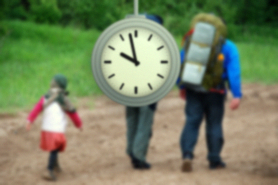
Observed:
9:58
